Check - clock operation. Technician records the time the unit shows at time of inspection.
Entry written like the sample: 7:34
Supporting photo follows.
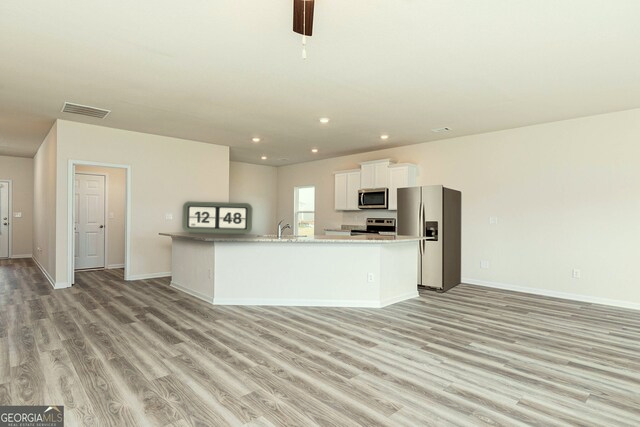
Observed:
12:48
